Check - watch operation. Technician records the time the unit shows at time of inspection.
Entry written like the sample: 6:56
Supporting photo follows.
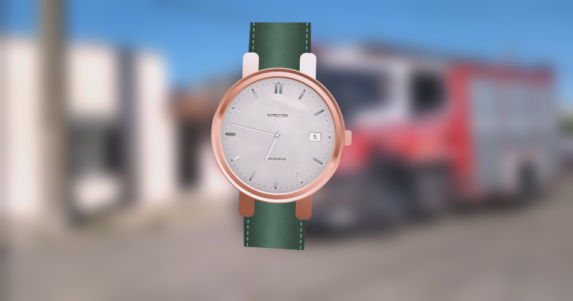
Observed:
6:47
